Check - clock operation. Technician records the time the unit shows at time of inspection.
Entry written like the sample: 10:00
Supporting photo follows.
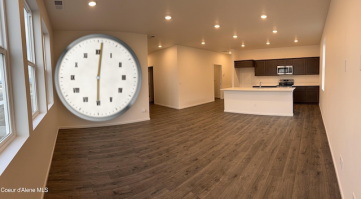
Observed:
6:01
